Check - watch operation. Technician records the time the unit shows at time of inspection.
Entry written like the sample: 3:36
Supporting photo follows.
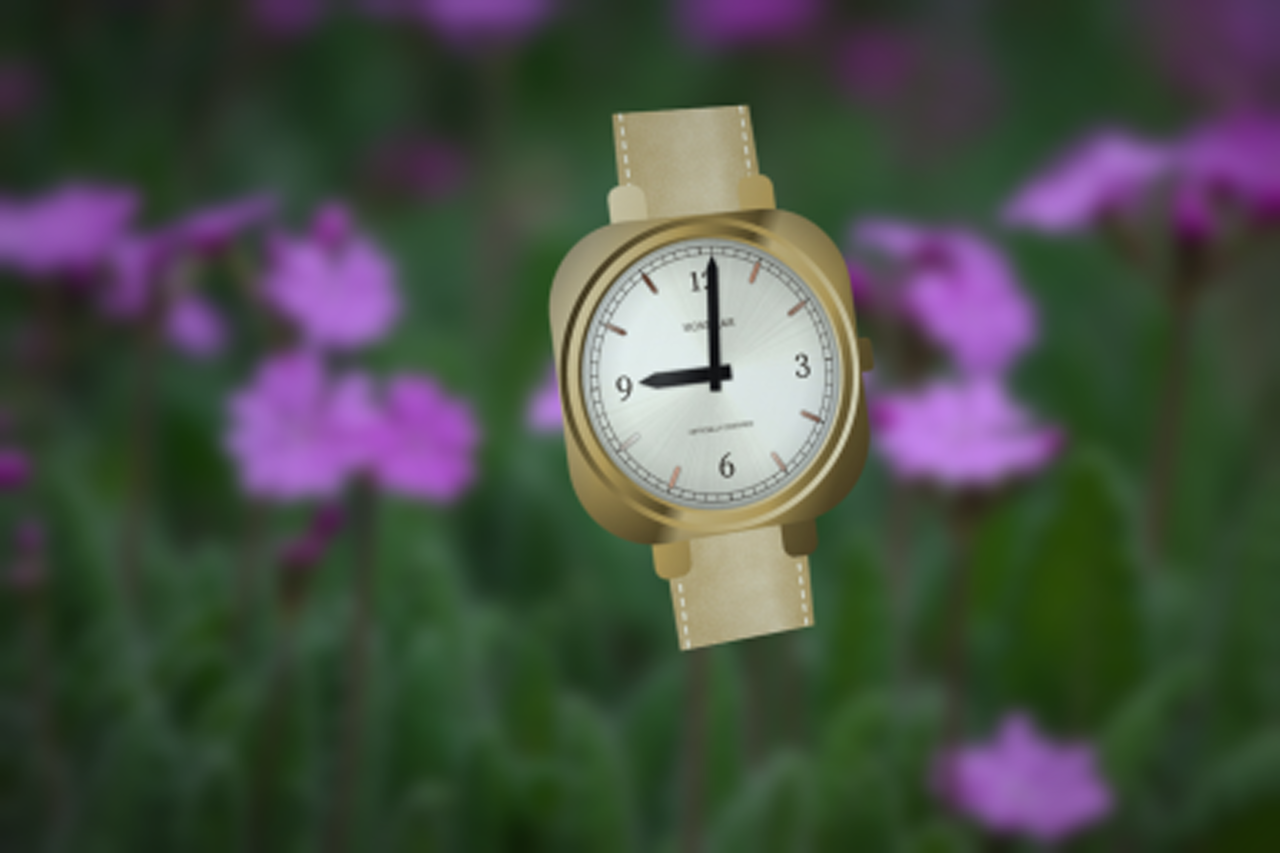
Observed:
9:01
